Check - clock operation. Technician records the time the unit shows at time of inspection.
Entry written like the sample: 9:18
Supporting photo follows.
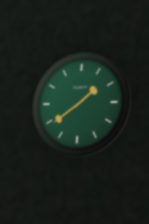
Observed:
1:39
